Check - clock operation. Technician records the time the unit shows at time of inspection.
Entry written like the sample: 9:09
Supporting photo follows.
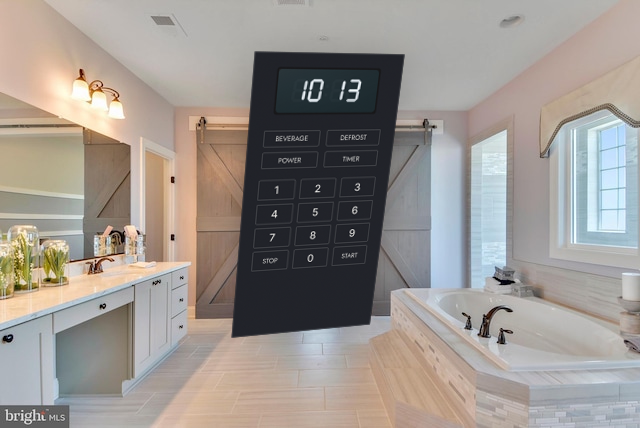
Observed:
10:13
